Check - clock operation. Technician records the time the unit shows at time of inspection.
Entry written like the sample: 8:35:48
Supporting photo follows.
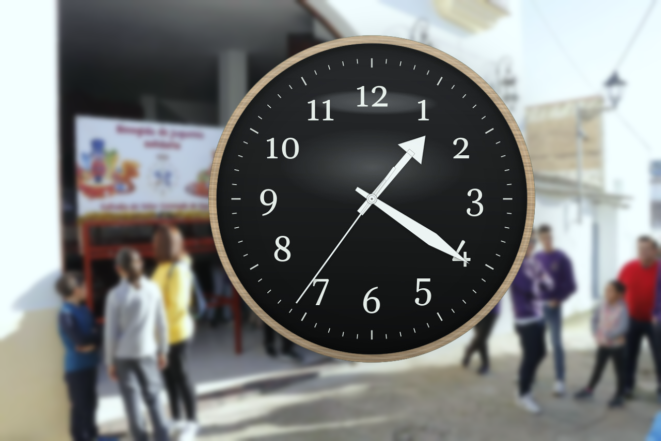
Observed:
1:20:36
